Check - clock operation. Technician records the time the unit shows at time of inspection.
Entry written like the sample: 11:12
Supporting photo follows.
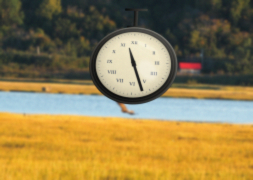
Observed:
11:27
